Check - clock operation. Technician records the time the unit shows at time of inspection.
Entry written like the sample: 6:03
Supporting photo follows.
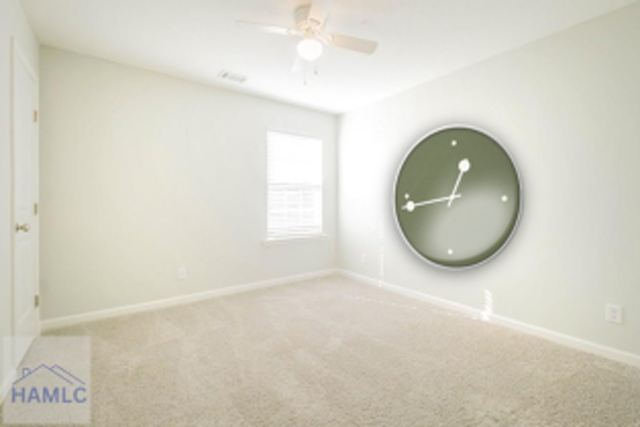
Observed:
12:43
